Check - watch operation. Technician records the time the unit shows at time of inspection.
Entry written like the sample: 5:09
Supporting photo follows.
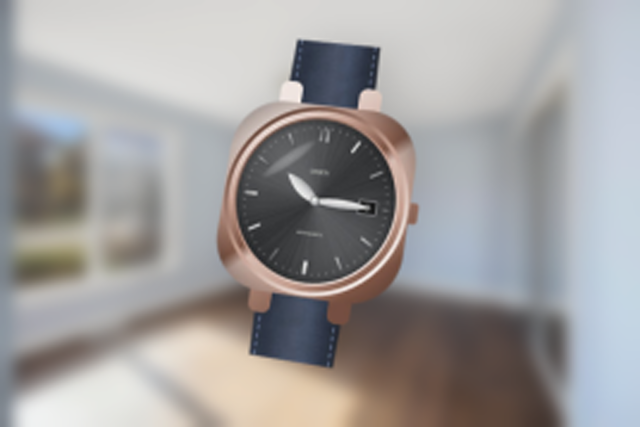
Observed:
10:15
